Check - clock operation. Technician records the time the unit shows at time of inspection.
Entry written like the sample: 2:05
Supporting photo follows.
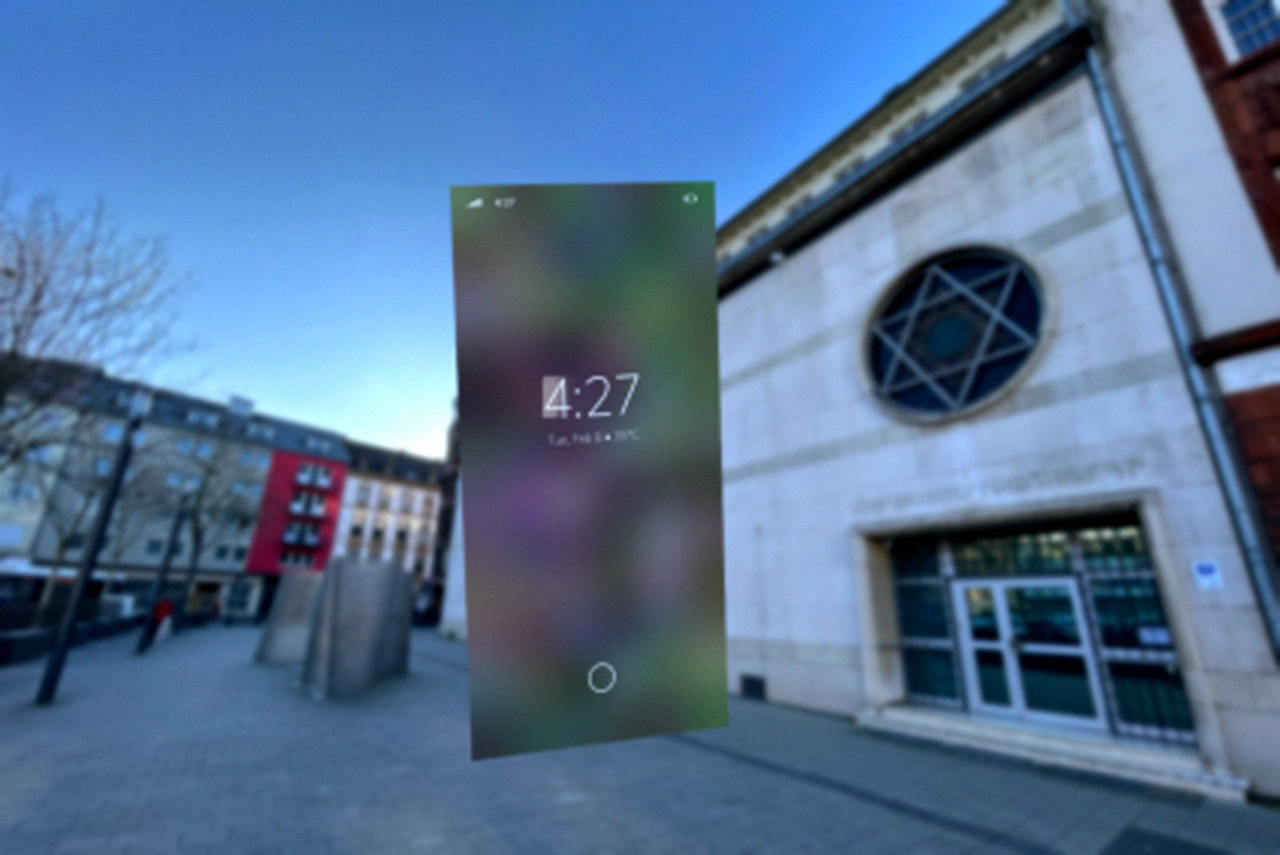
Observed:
4:27
